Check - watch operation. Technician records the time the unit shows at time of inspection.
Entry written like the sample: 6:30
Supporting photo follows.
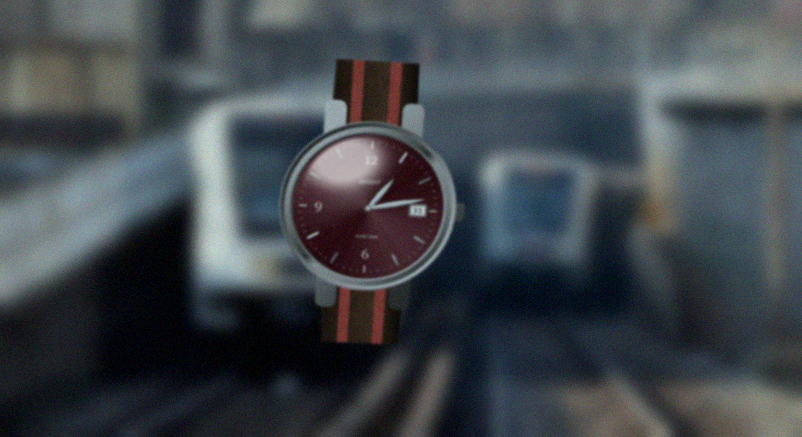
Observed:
1:13
